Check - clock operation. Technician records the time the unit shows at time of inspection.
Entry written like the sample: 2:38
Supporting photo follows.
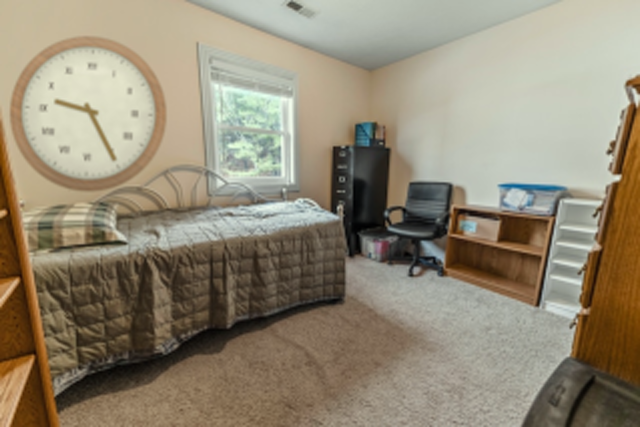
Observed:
9:25
